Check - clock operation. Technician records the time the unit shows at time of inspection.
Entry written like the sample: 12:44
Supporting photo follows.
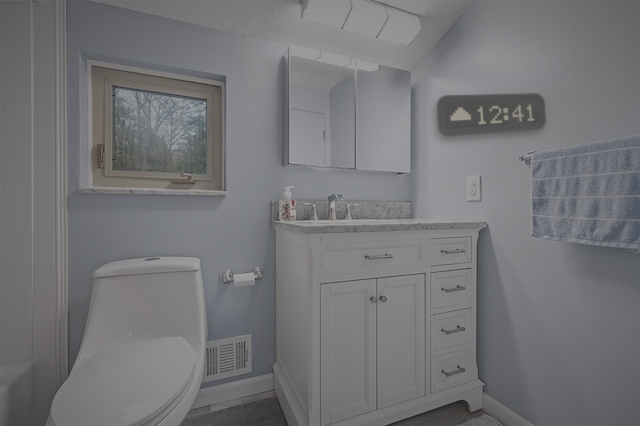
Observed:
12:41
